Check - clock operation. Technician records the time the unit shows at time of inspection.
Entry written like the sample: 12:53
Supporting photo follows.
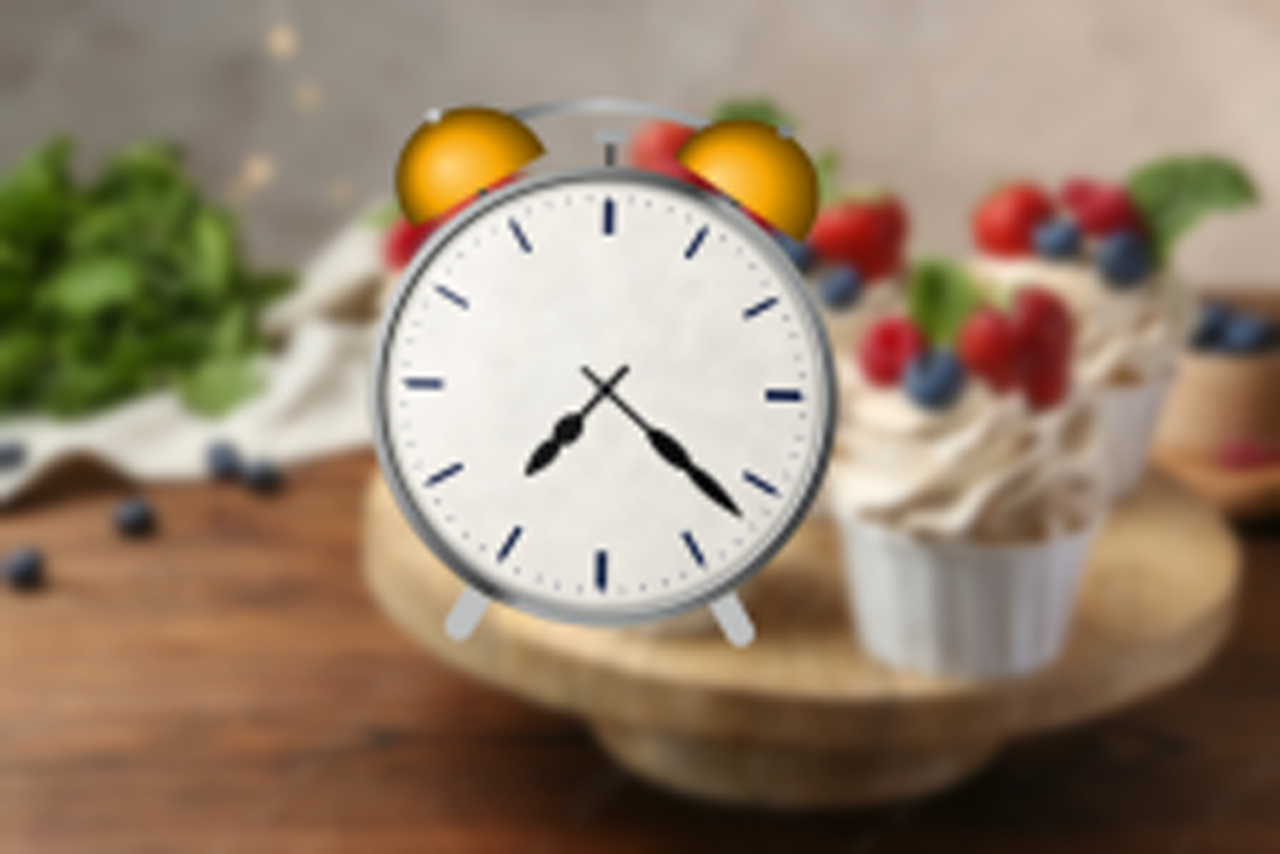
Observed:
7:22
